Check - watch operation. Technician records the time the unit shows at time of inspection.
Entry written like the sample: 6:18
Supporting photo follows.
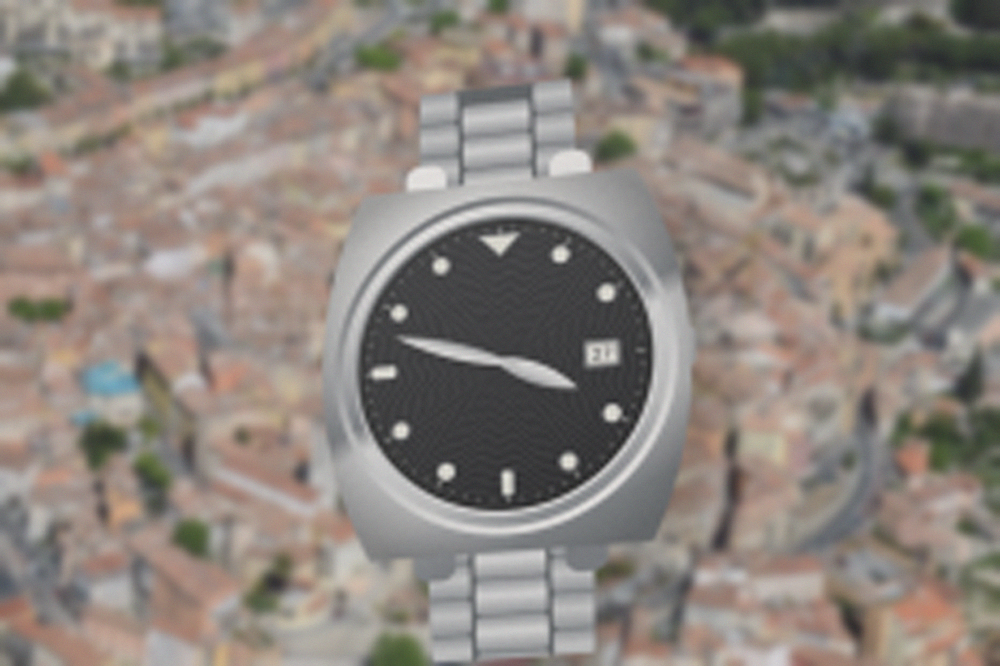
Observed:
3:48
